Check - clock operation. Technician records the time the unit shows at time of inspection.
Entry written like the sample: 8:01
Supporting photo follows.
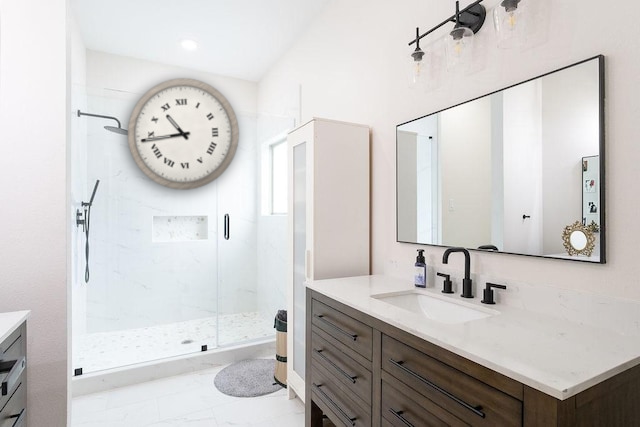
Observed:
10:44
